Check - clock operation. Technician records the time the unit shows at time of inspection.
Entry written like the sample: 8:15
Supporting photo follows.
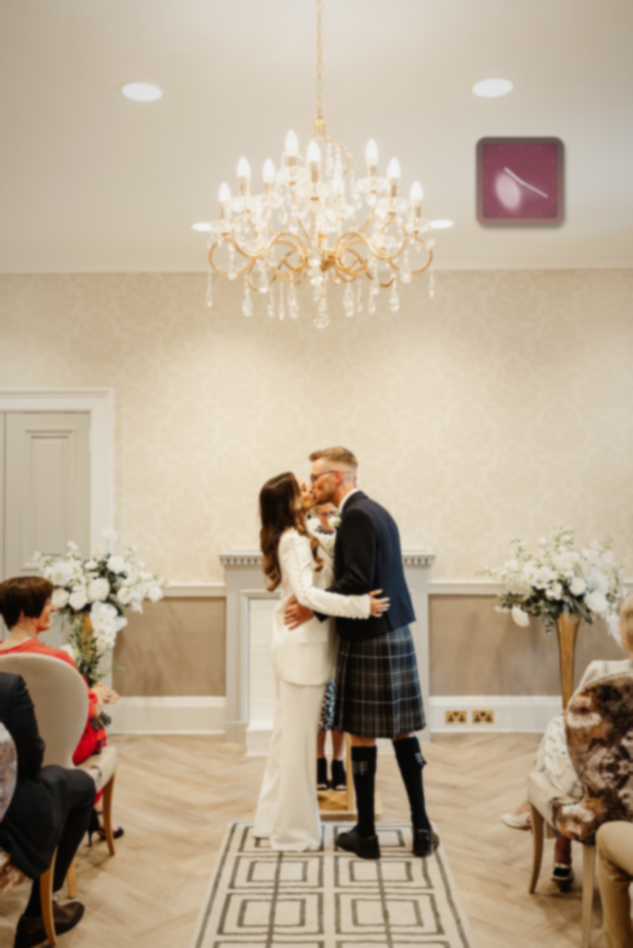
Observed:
10:20
